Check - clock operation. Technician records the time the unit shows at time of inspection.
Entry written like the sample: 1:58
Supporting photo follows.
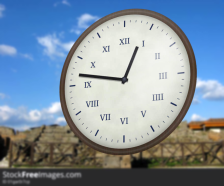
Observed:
12:47
